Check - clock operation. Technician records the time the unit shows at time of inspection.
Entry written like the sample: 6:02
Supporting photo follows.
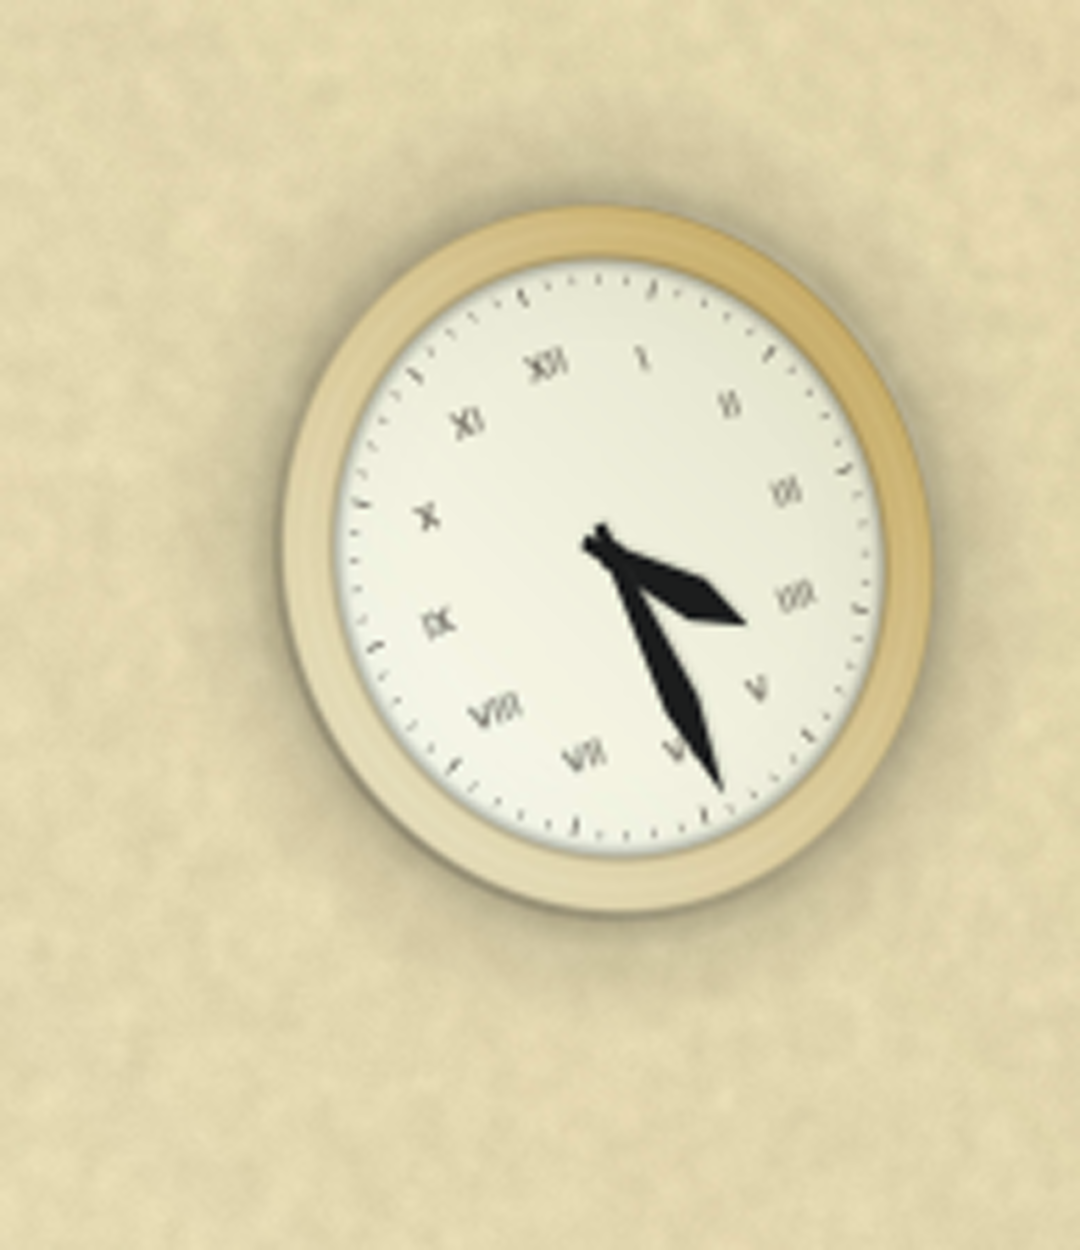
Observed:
4:29
